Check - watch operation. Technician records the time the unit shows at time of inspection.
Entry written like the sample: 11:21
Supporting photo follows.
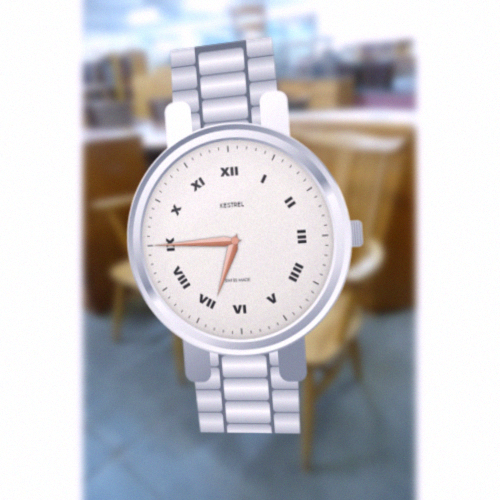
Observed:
6:45
